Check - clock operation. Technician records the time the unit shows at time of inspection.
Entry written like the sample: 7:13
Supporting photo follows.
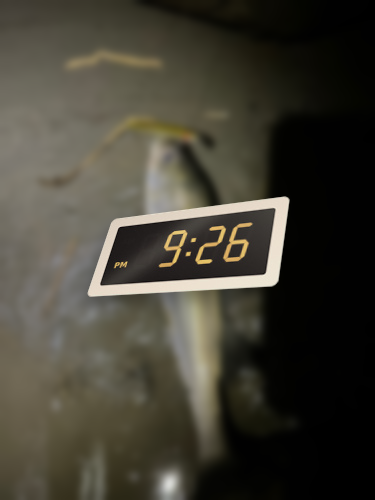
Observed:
9:26
